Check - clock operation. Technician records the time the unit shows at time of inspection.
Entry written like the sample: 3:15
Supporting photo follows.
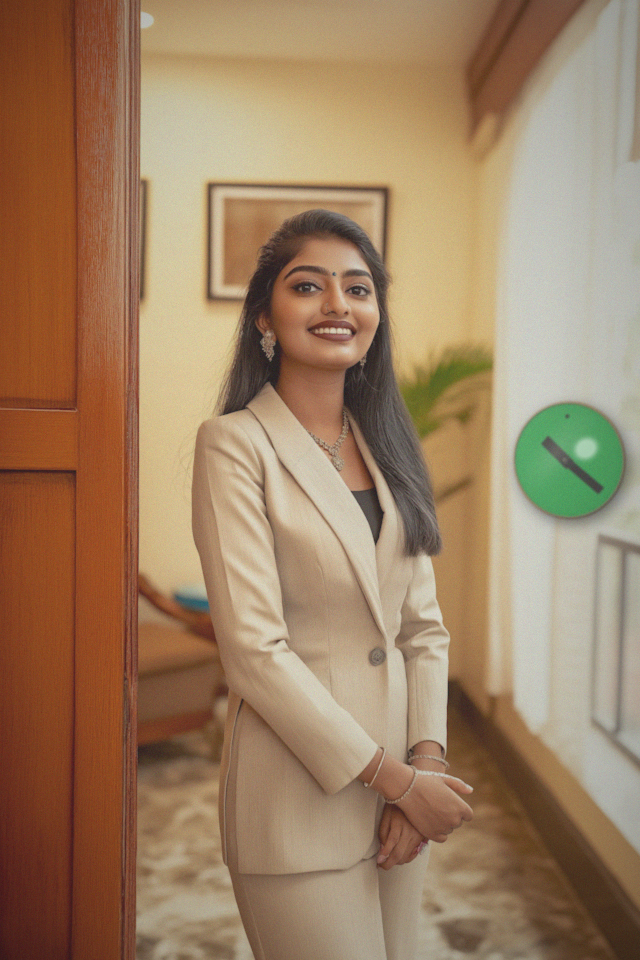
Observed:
10:21
